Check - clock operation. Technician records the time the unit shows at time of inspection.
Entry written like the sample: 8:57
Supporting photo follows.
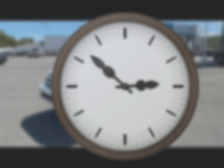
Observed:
2:52
